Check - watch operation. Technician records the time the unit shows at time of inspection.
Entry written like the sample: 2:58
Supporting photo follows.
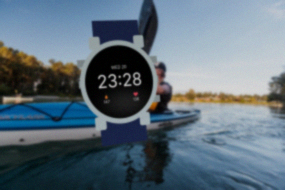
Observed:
23:28
